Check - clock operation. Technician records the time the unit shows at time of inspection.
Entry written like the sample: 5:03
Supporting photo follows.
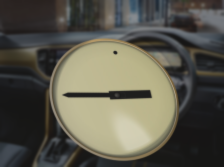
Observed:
2:44
